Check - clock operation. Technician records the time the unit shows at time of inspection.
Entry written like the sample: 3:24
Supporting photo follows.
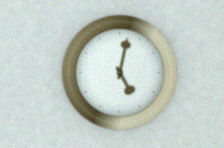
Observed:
5:02
